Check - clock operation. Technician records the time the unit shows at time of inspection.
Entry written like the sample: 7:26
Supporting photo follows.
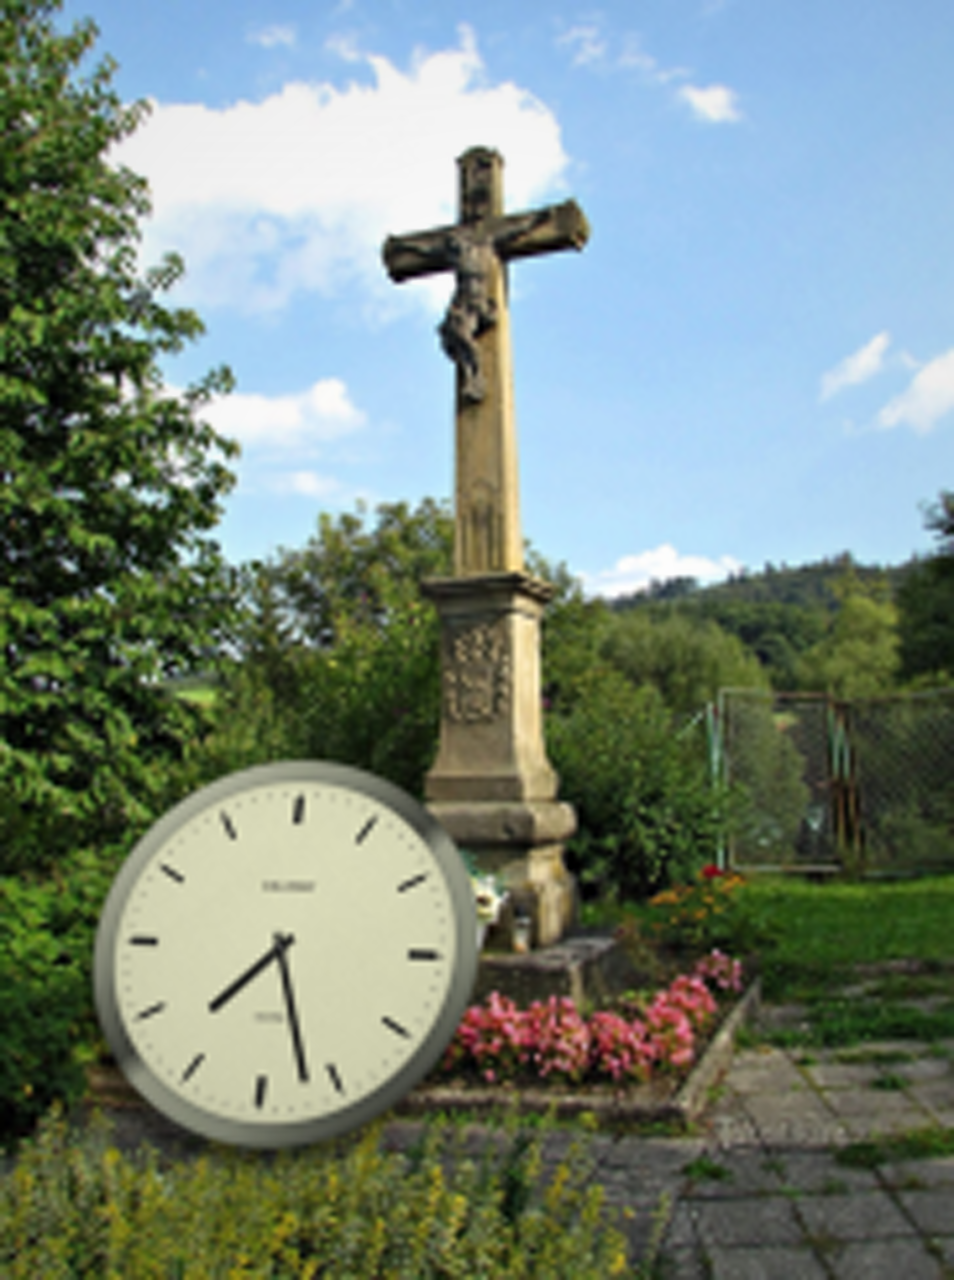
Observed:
7:27
